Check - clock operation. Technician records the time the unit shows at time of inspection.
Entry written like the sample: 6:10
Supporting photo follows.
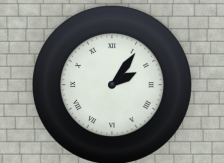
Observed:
2:06
